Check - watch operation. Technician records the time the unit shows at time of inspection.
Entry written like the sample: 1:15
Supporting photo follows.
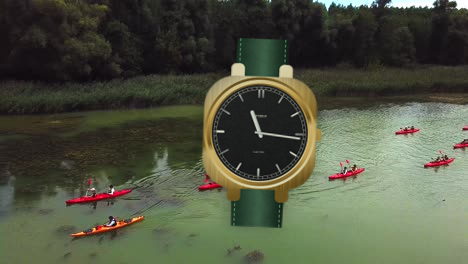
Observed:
11:16
